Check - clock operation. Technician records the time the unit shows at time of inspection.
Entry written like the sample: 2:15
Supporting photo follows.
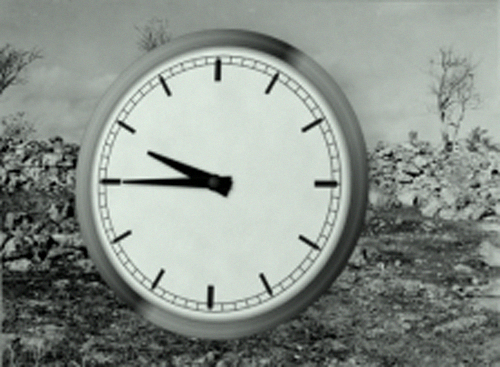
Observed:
9:45
